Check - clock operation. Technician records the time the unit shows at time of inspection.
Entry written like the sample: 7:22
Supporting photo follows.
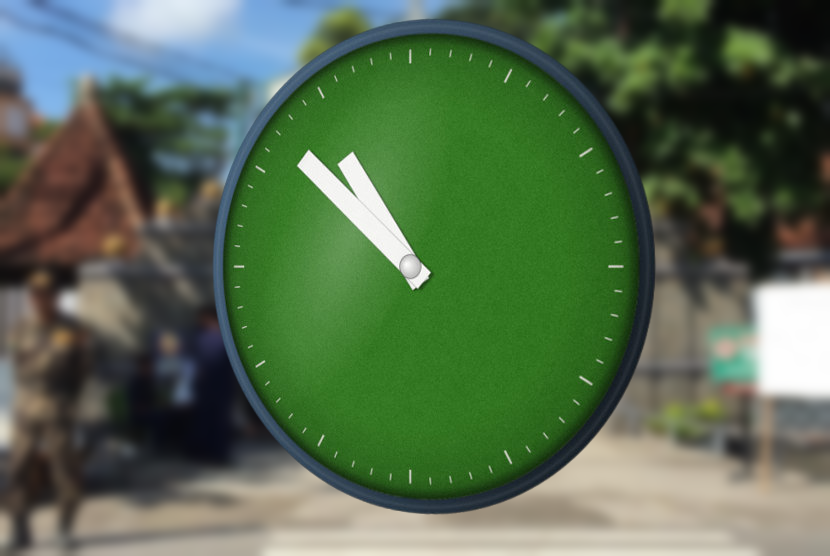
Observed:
10:52
